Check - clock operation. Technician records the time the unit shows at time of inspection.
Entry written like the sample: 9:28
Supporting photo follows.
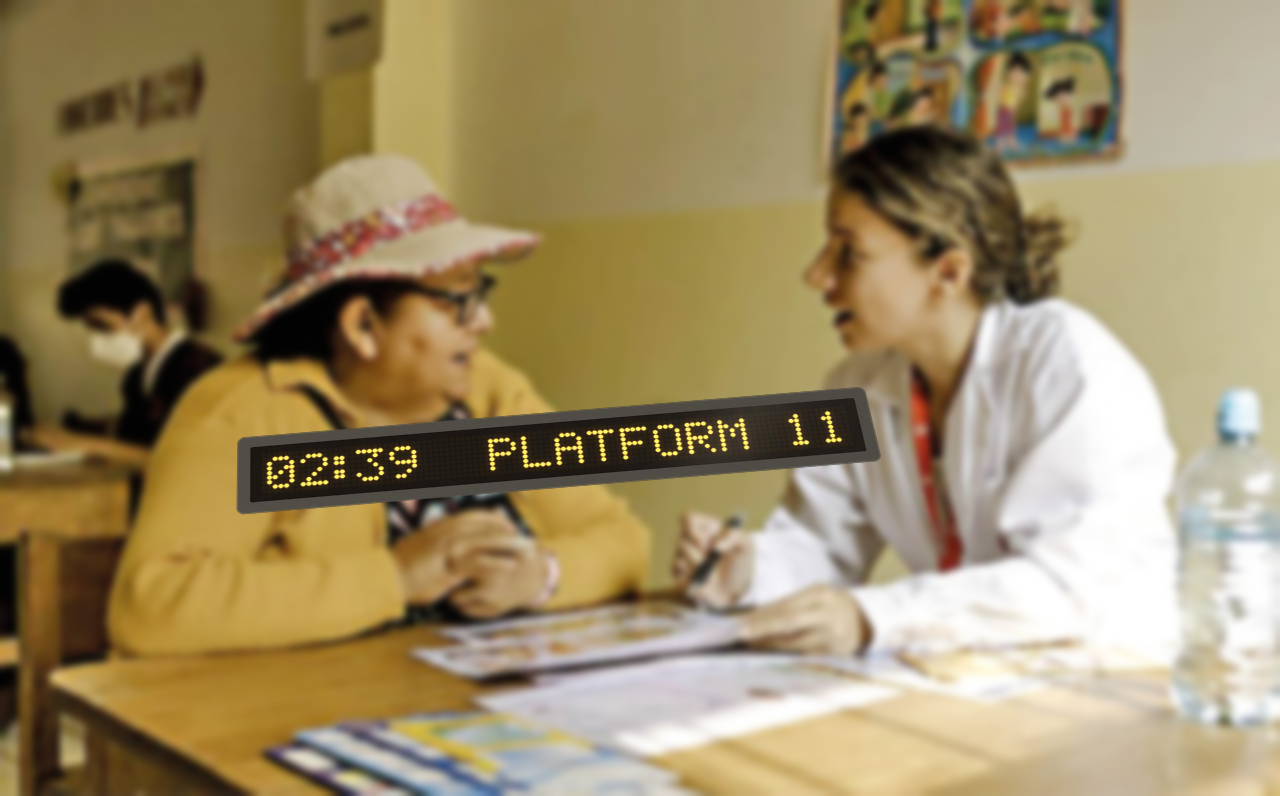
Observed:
2:39
